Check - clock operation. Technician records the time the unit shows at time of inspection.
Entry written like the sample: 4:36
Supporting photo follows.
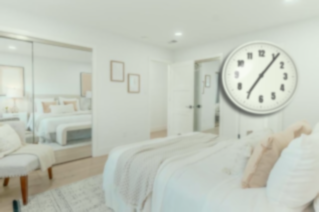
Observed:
7:06
